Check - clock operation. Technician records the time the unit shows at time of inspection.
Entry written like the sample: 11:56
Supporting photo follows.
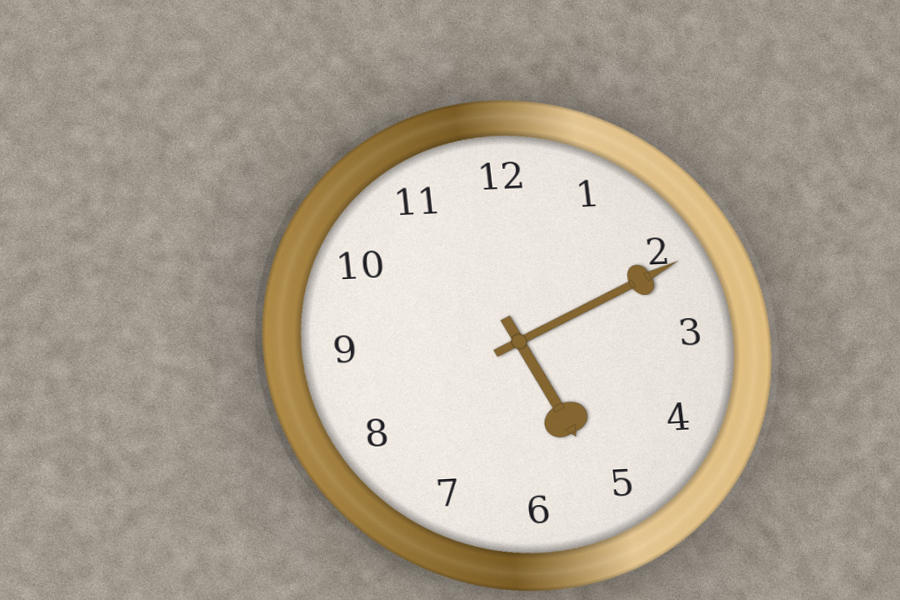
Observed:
5:11
